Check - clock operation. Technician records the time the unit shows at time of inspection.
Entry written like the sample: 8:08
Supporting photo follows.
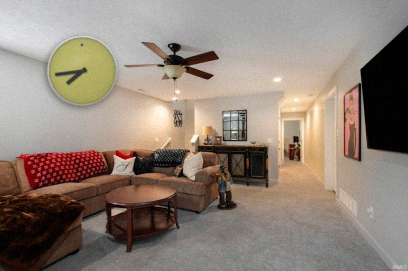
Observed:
7:44
